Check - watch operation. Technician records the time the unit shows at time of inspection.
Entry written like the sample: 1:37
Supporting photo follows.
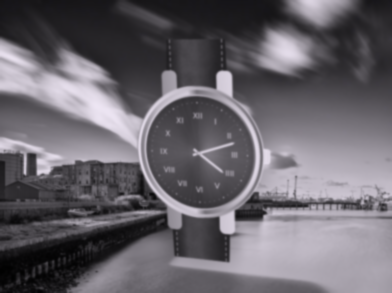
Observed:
4:12
